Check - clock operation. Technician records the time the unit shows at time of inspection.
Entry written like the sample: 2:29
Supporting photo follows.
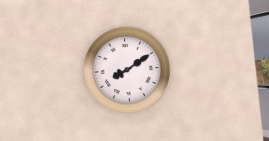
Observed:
8:10
